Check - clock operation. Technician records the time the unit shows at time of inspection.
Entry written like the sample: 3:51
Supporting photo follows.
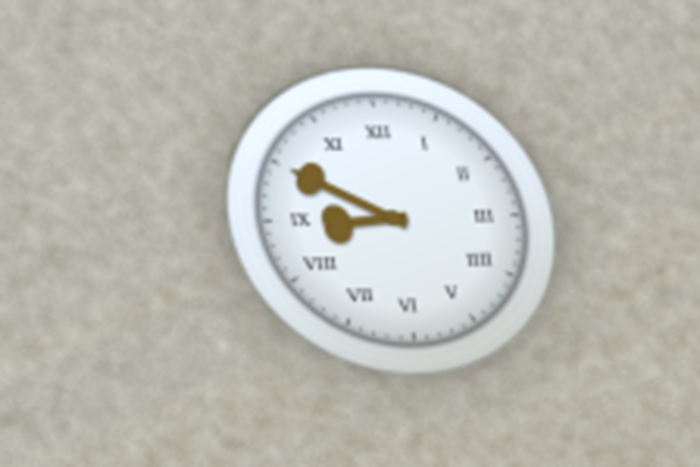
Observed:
8:50
